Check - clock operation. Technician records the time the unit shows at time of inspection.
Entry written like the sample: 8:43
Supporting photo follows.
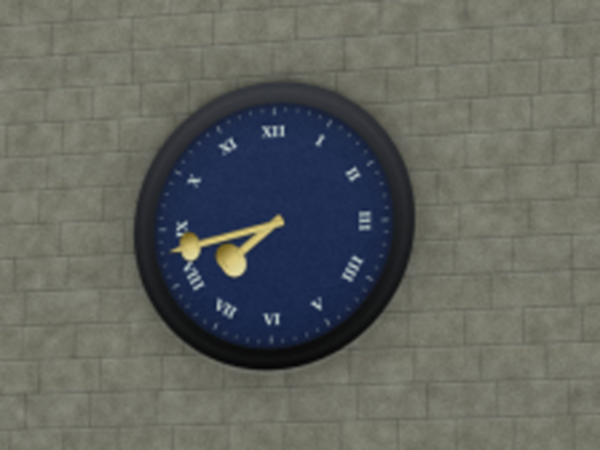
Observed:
7:43
